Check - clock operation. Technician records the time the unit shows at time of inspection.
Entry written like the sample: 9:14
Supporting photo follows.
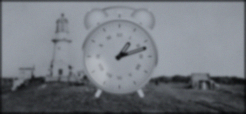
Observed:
1:12
